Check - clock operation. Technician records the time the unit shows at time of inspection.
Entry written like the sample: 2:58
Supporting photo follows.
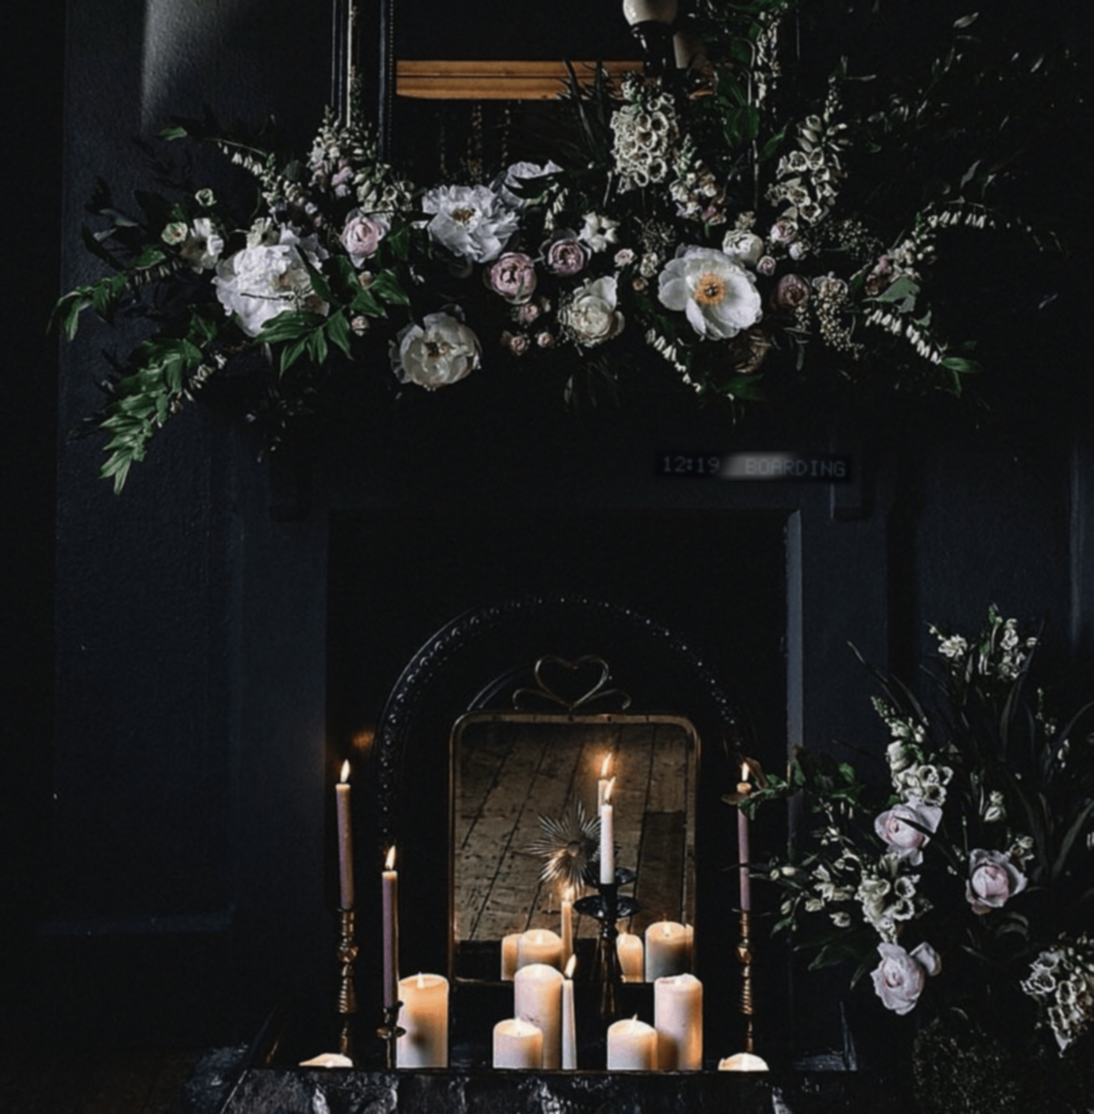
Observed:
12:19
